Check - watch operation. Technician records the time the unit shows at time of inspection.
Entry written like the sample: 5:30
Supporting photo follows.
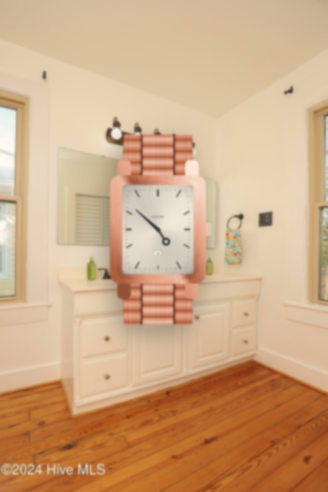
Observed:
4:52
